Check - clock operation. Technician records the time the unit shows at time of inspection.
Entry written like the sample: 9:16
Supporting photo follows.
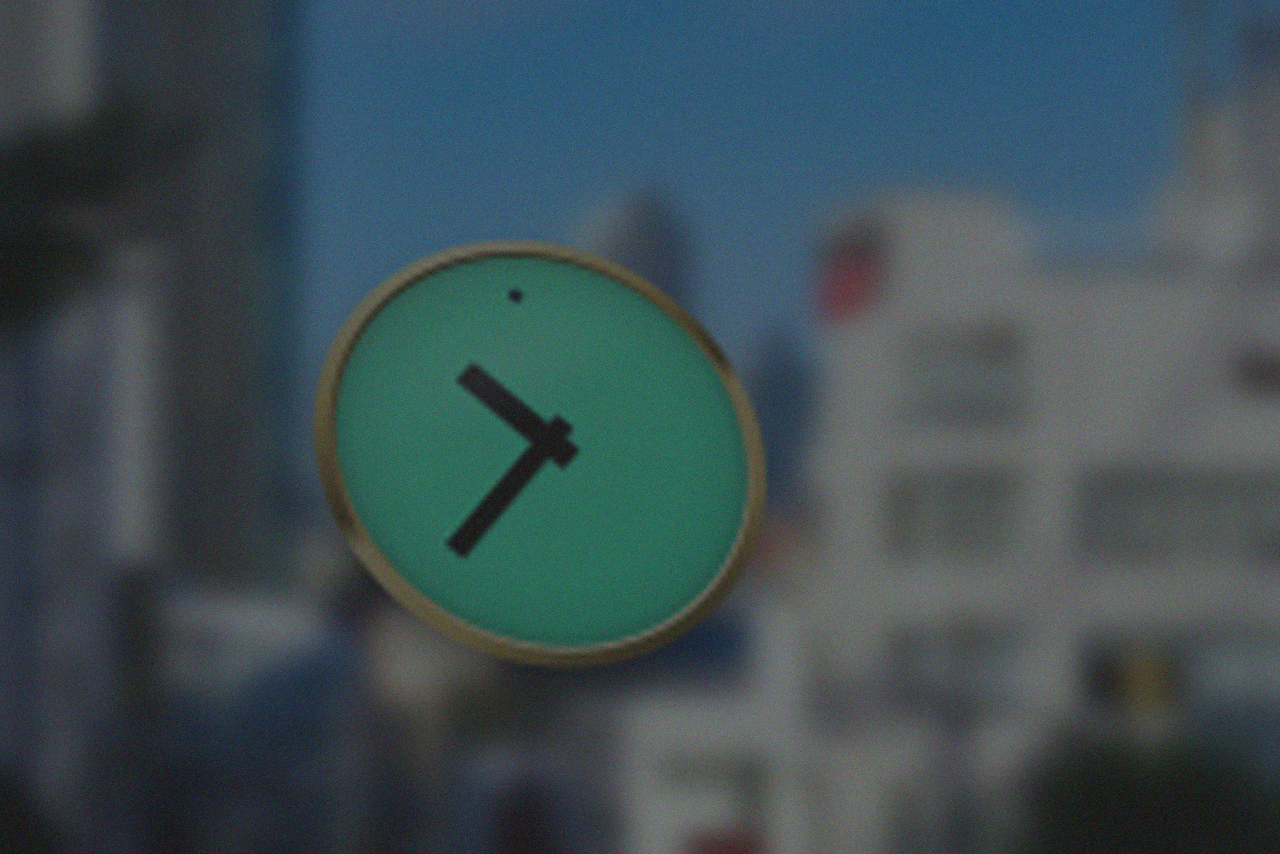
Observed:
10:38
